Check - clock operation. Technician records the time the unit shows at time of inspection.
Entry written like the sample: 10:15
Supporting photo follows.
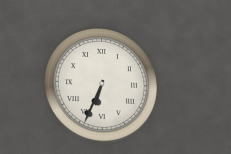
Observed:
6:34
